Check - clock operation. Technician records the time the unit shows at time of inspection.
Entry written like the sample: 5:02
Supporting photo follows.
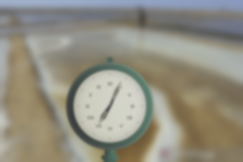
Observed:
7:04
